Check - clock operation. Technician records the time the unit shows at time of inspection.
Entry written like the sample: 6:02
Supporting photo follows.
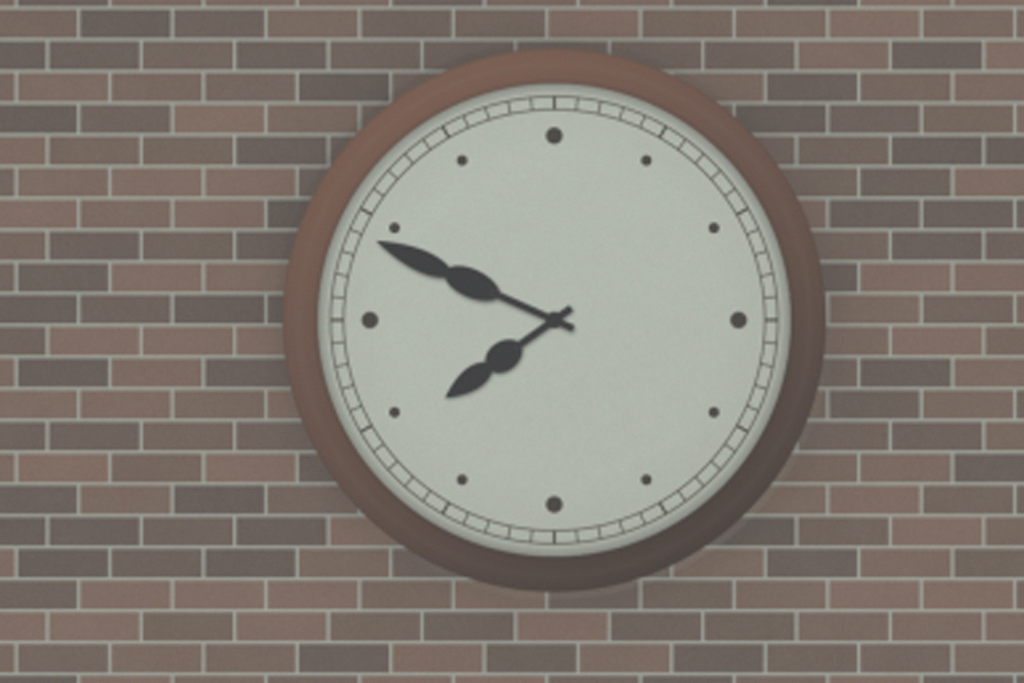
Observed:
7:49
